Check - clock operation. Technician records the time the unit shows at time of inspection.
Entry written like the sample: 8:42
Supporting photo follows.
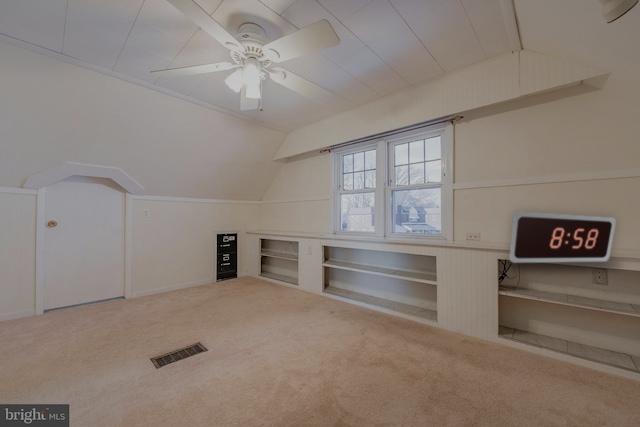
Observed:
8:58
